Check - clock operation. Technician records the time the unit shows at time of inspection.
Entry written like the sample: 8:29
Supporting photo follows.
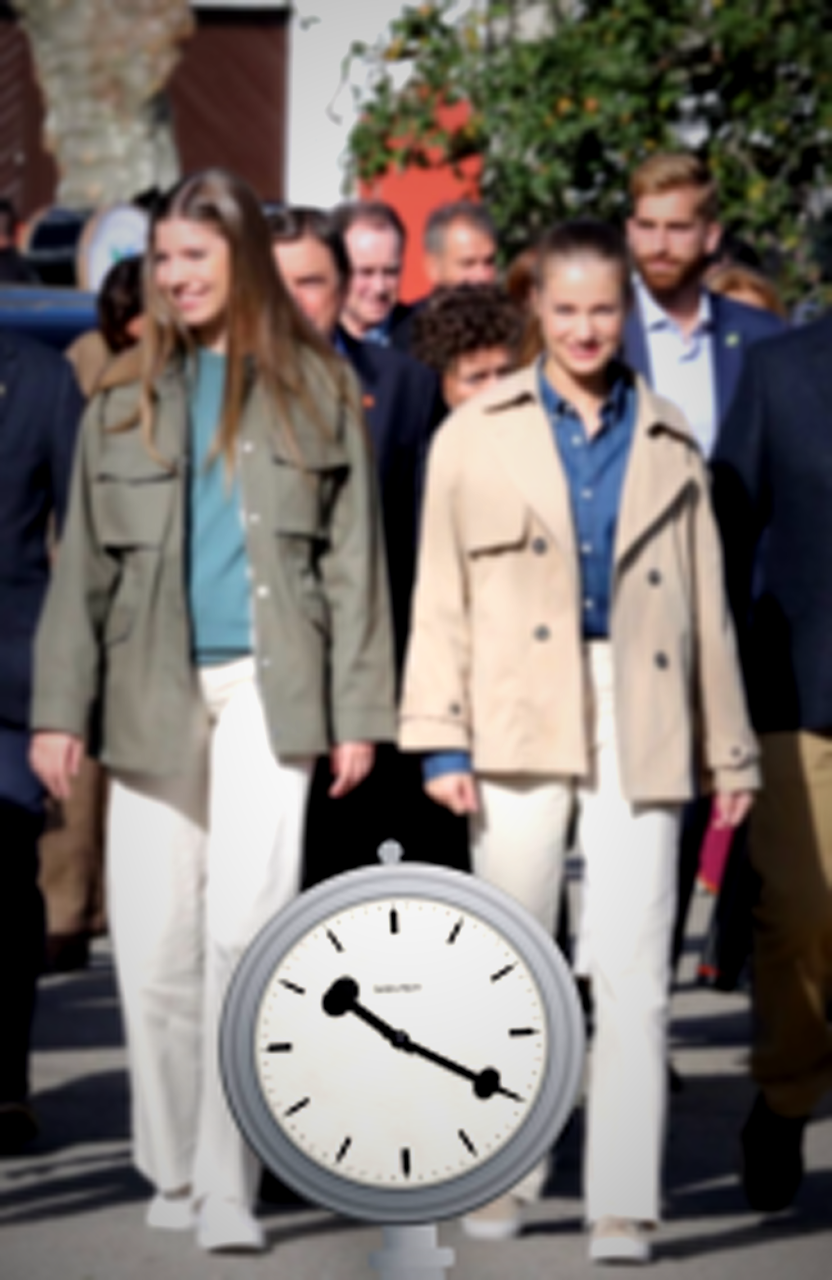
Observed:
10:20
